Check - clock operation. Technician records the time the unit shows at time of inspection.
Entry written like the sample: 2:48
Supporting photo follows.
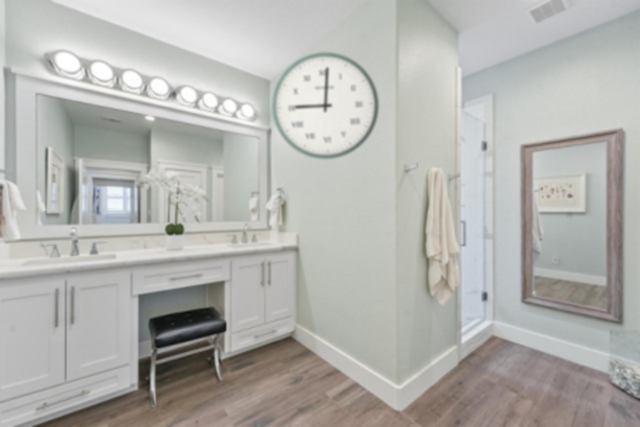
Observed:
9:01
